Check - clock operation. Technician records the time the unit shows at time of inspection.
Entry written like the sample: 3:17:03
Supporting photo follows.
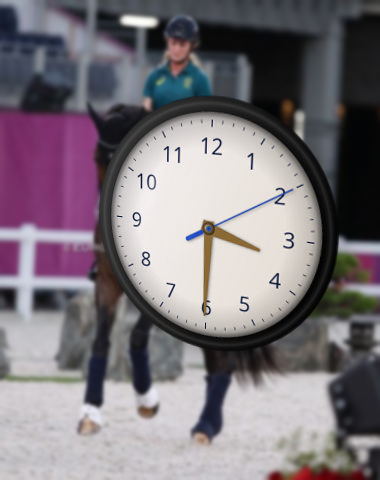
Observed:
3:30:10
